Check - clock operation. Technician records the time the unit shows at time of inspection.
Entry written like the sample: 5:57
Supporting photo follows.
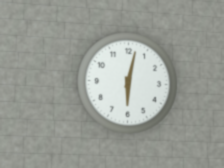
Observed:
6:02
